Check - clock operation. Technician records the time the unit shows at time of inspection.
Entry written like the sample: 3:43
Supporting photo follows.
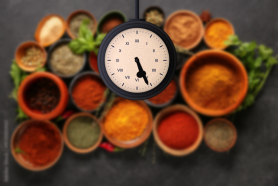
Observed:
5:26
